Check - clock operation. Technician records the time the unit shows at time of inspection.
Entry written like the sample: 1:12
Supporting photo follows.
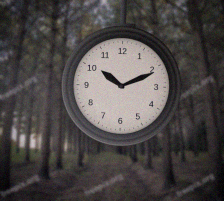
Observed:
10:11
